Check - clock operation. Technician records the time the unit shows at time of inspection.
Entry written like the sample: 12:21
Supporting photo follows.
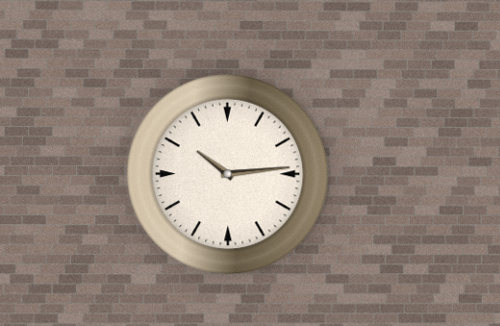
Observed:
10:14
